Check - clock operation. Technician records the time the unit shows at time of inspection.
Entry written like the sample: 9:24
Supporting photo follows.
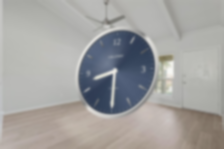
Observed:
8:30
